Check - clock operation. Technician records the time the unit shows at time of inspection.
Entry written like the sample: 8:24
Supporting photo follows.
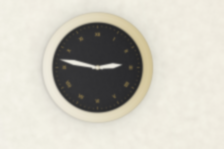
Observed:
2:47
